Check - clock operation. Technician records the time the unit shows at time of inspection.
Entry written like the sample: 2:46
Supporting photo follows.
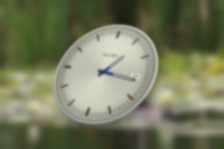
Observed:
1:16
